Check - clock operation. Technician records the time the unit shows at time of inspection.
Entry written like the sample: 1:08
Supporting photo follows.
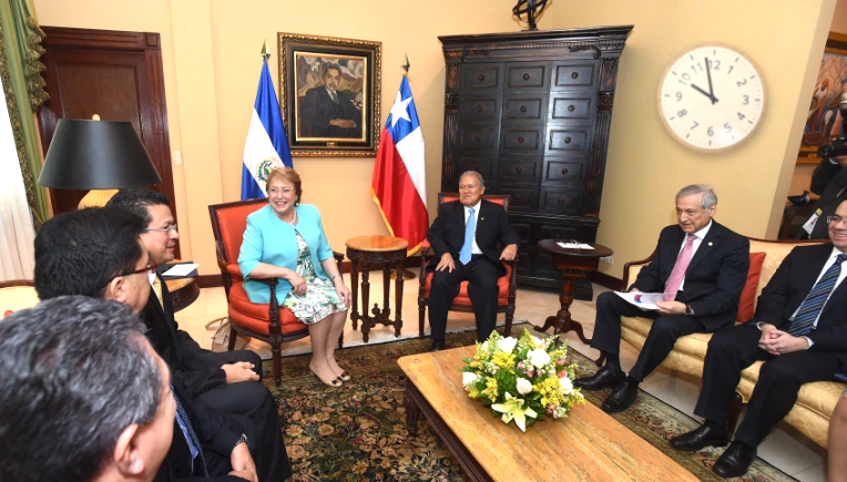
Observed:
9:58
